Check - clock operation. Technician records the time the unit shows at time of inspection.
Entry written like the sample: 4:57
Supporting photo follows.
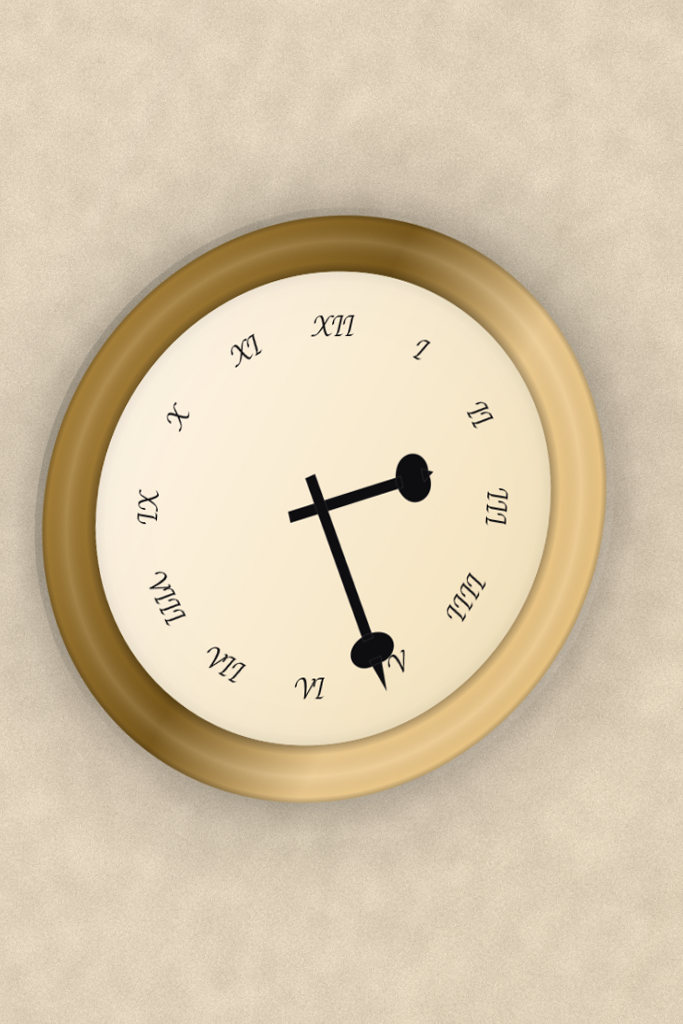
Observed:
2:26
